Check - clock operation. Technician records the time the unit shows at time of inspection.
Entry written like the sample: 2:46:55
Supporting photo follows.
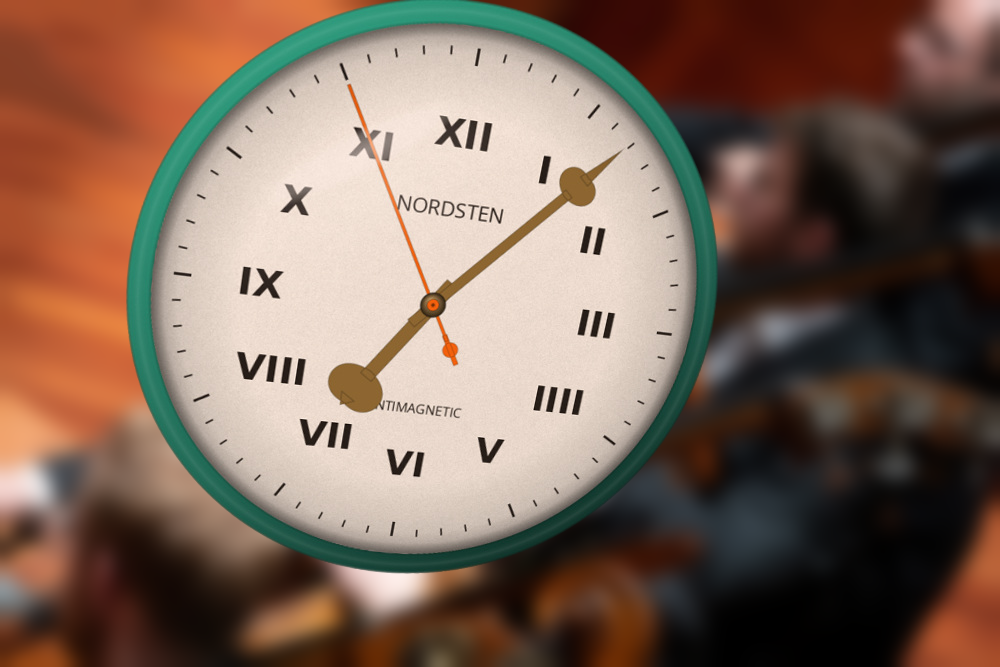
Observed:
7:06:55
